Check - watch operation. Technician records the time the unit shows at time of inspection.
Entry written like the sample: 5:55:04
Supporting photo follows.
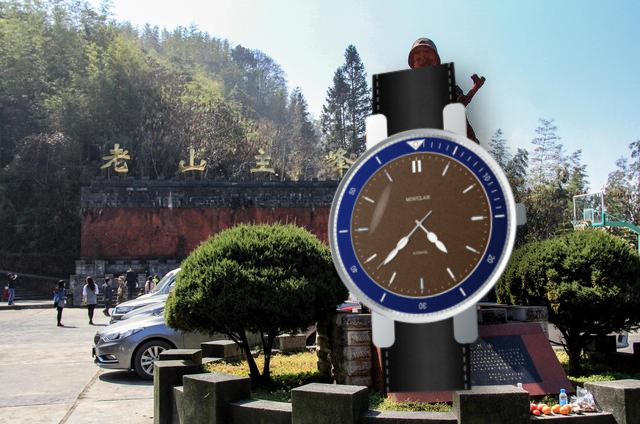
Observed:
4:37:38
